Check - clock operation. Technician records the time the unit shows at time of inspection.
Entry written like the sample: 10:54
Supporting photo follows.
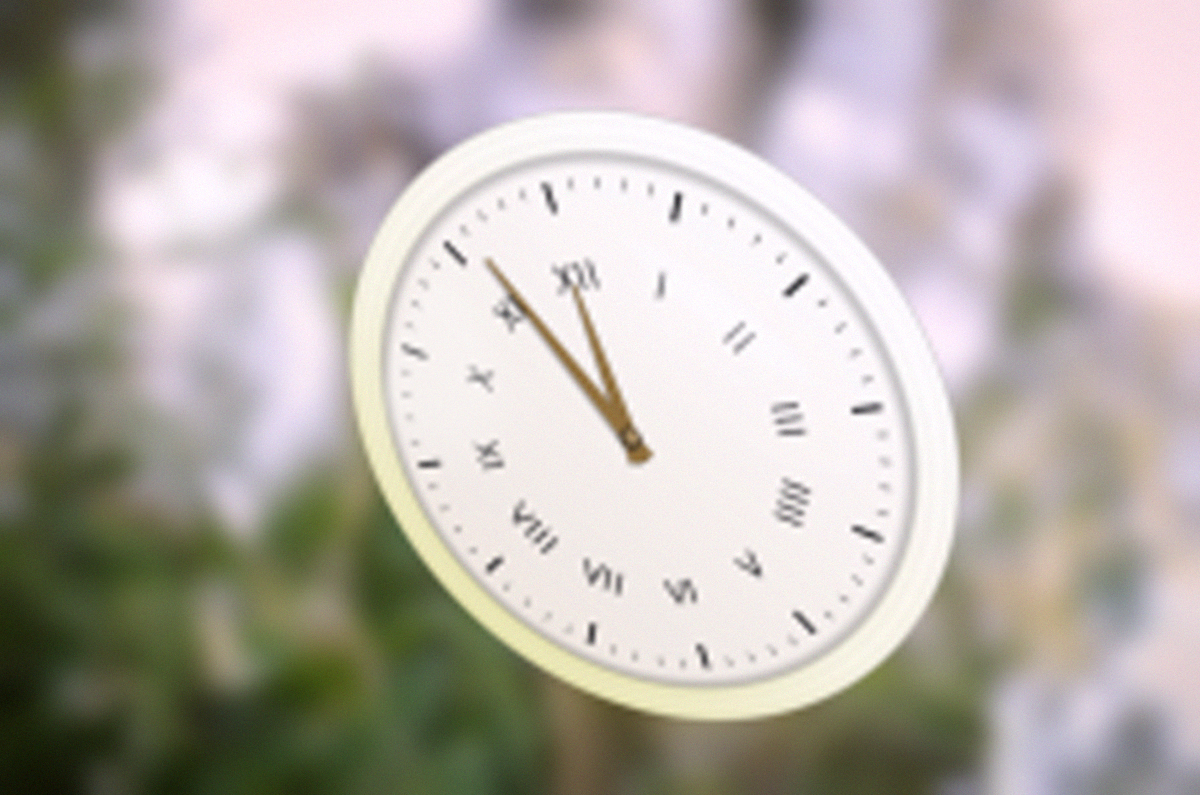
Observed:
11:56
